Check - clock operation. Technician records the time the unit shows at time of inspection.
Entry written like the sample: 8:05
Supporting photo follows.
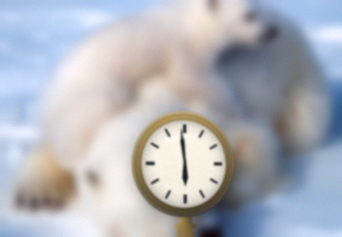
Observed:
5:59
